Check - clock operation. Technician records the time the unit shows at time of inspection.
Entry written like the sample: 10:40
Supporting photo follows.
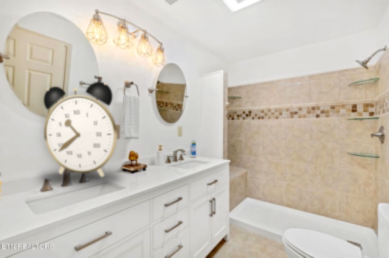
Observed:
10:39
